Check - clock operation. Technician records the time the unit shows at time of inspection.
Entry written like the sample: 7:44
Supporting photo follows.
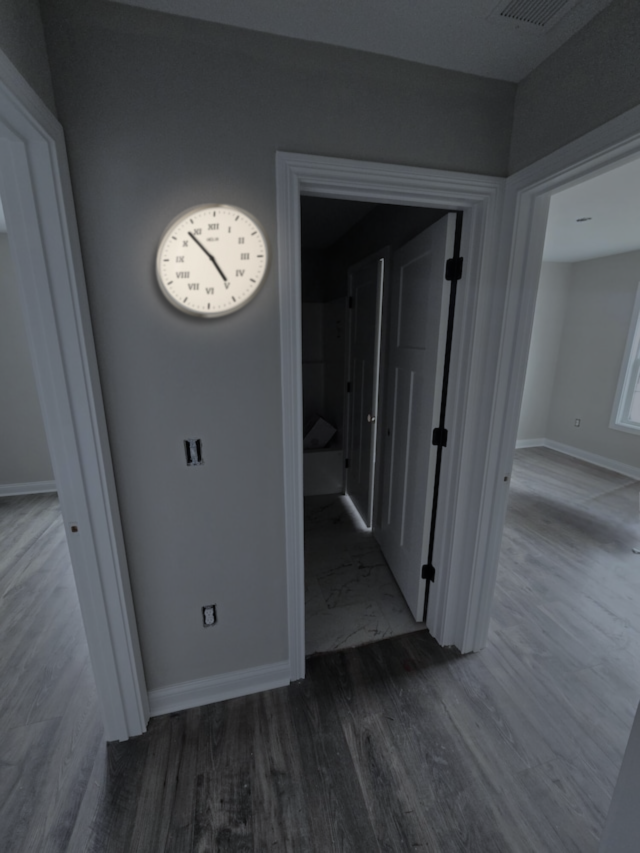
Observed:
4:53
